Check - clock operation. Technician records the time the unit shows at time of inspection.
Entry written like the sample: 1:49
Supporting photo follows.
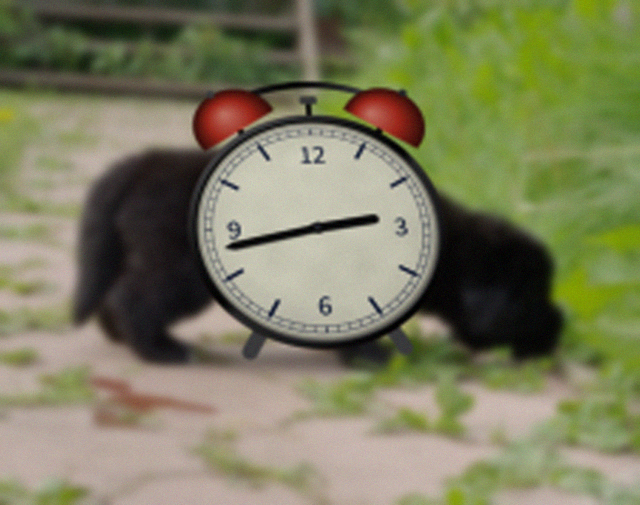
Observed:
2:43
